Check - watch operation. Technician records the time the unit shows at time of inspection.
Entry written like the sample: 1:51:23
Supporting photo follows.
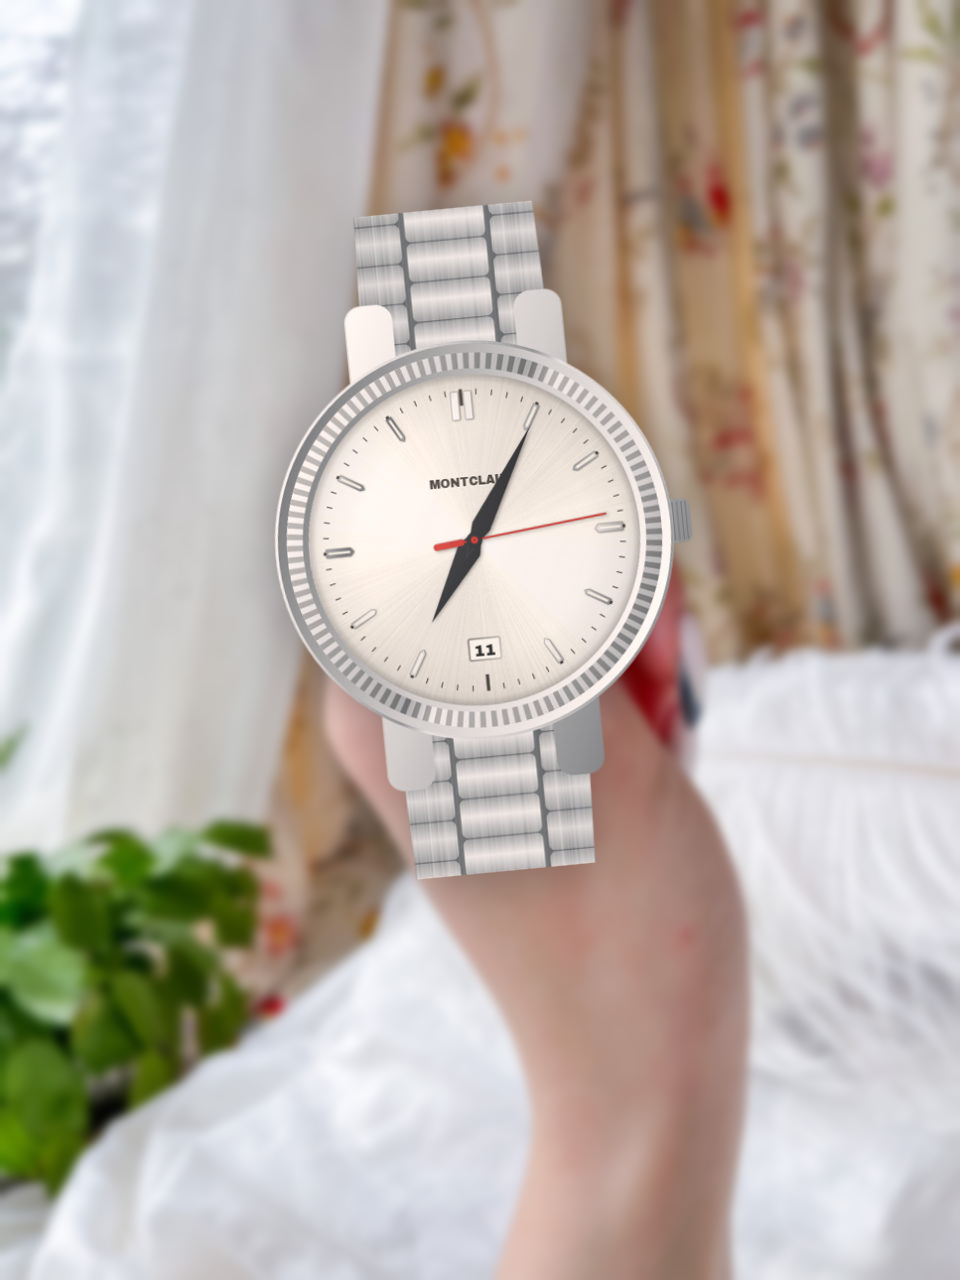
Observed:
7:05:14
